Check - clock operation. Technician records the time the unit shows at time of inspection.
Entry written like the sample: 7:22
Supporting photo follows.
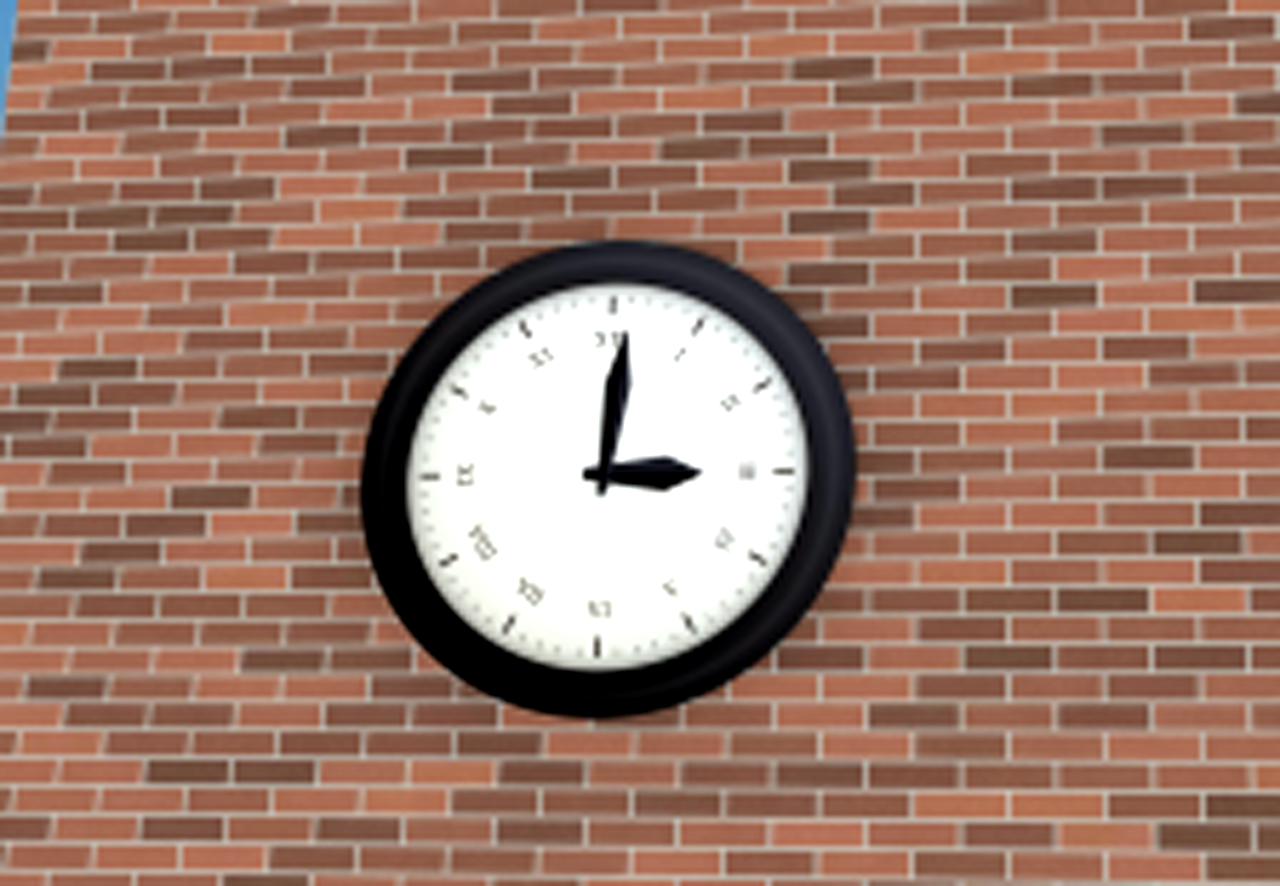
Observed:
3:01
